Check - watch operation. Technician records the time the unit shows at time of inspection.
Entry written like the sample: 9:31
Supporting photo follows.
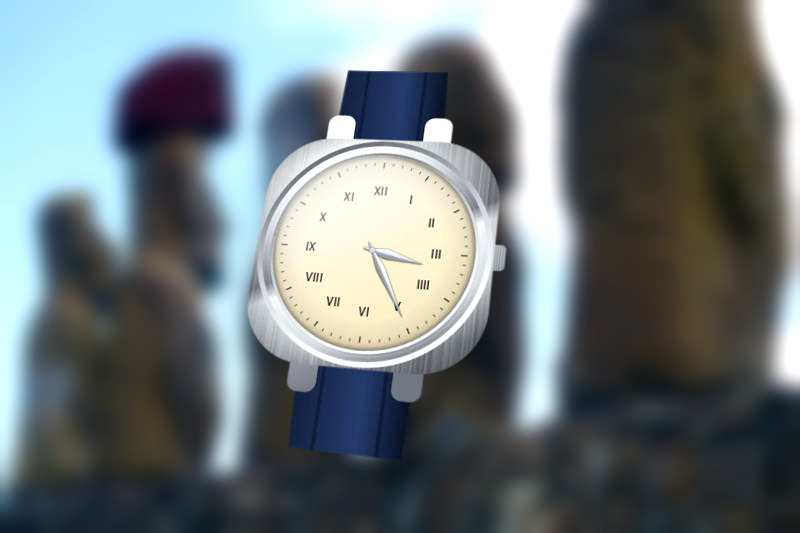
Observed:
3:25
